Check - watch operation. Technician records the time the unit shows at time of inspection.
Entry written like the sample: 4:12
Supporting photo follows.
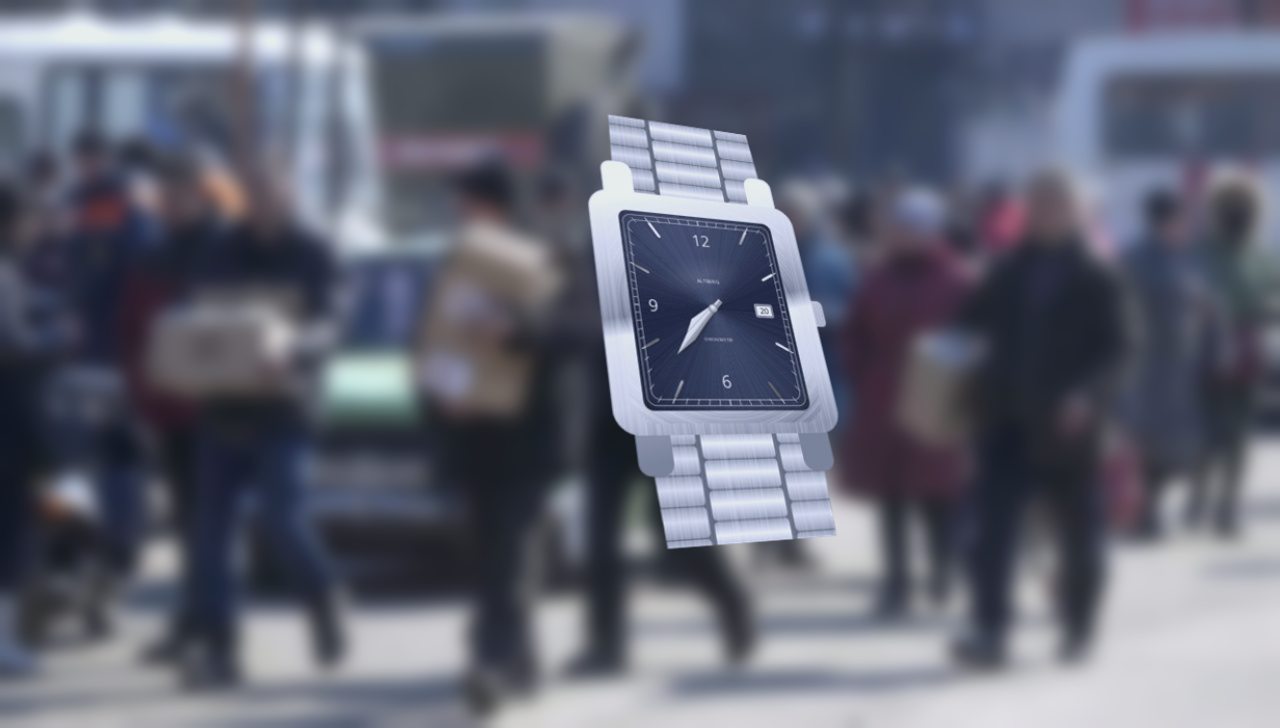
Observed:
7:37
